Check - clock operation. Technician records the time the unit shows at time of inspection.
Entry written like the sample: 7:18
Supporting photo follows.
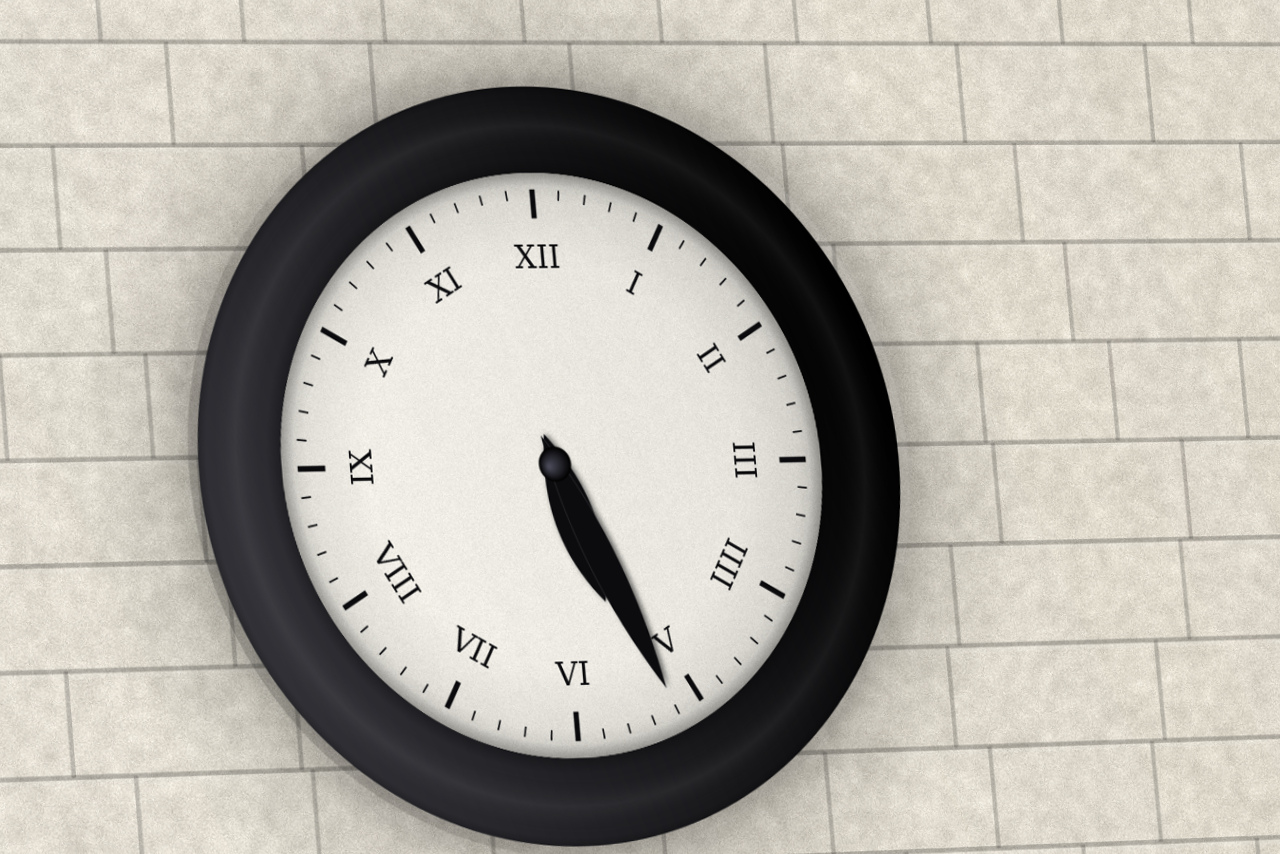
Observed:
5:26
